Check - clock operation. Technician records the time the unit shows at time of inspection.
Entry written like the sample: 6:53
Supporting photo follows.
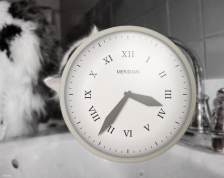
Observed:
3:36
